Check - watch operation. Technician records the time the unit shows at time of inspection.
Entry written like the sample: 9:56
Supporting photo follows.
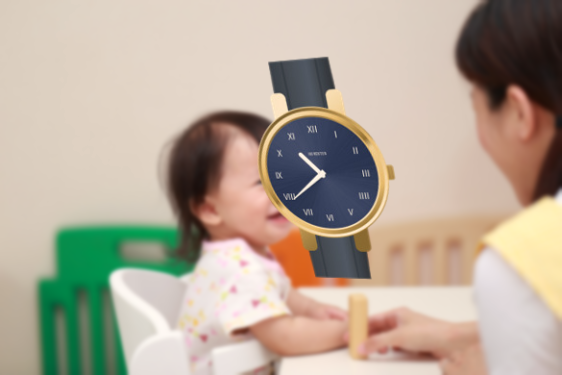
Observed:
10:39
